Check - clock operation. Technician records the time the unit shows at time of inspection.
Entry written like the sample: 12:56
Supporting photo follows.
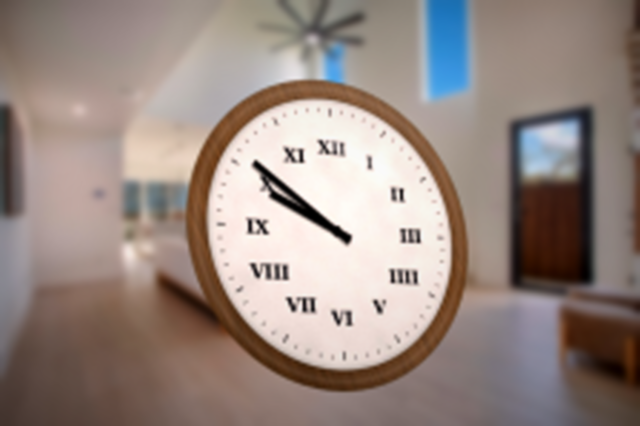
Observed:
9:51
